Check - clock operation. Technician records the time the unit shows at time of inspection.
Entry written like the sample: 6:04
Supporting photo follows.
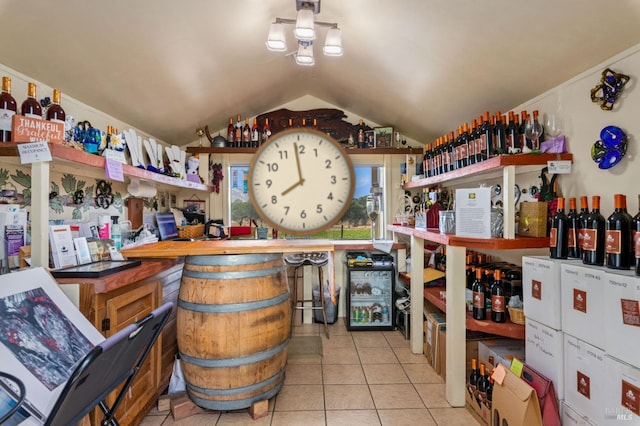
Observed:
7:59
